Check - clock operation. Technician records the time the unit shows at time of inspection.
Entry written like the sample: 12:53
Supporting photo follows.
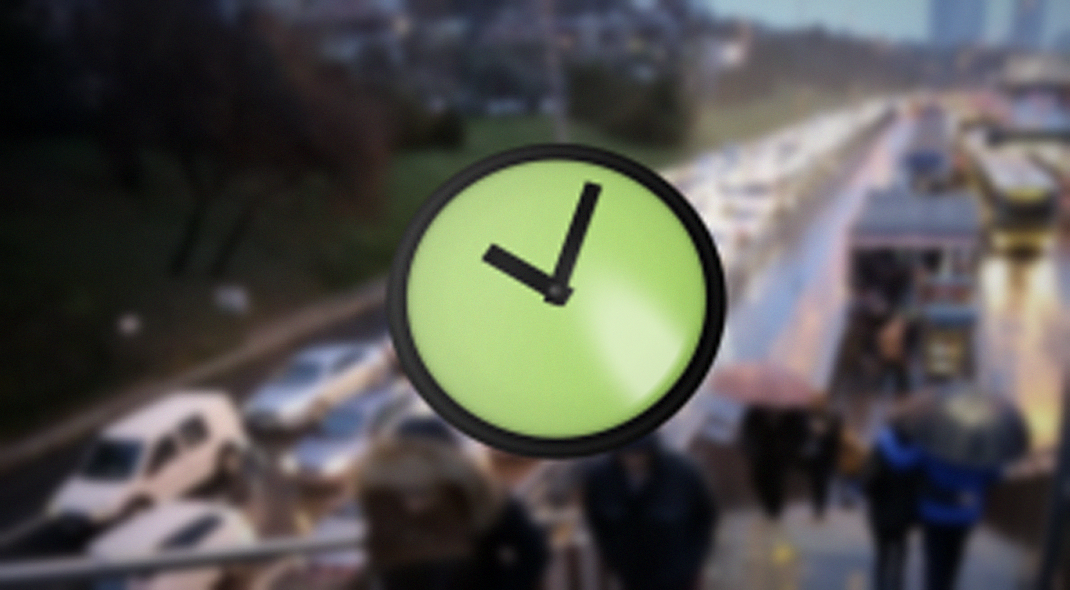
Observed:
10:03
